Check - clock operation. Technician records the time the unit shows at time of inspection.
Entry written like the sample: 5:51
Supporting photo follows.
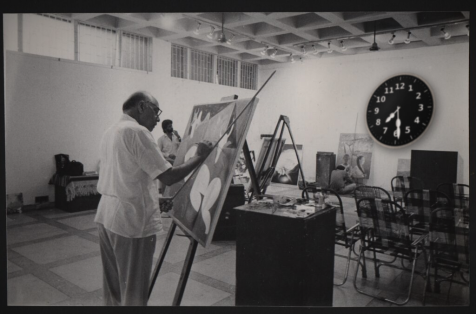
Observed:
7:29
